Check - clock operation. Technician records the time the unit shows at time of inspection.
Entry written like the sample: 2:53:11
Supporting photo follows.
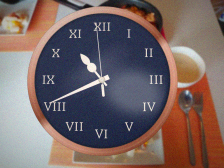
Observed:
10:40:59
